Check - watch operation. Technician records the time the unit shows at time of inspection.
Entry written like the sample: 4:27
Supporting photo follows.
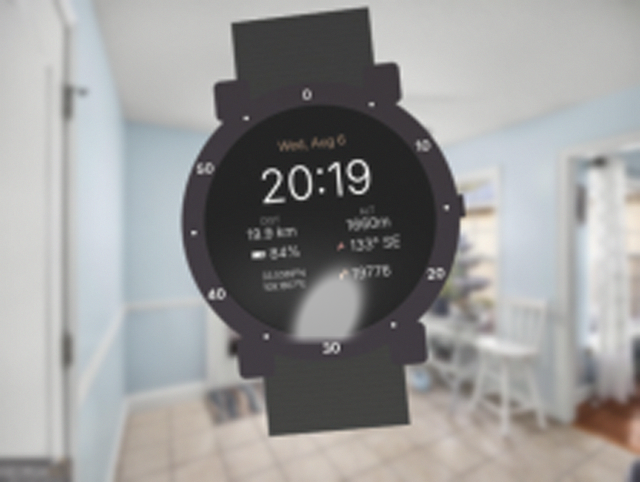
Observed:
20:19
